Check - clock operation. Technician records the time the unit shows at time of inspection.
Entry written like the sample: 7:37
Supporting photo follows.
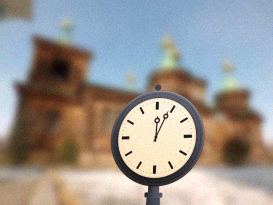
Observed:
12:04
